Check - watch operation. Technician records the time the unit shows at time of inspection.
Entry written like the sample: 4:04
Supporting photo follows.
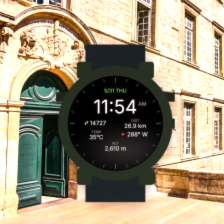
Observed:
11:54
